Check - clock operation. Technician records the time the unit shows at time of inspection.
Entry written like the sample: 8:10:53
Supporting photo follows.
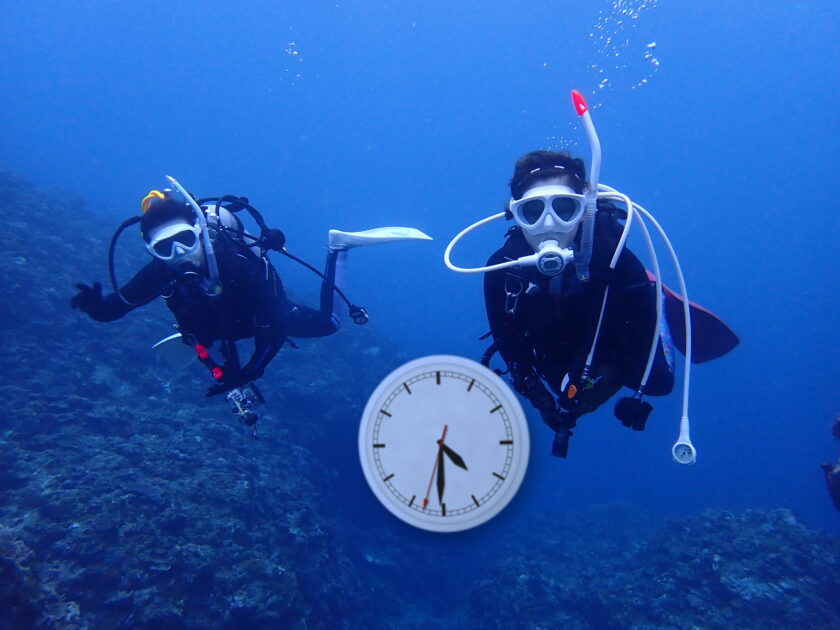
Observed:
4:30:33
